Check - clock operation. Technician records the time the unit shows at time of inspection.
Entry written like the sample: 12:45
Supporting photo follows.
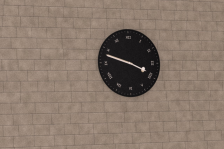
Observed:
3:48
